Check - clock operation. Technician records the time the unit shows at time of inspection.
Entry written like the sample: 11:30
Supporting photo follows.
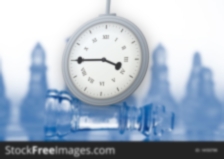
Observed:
3:45
